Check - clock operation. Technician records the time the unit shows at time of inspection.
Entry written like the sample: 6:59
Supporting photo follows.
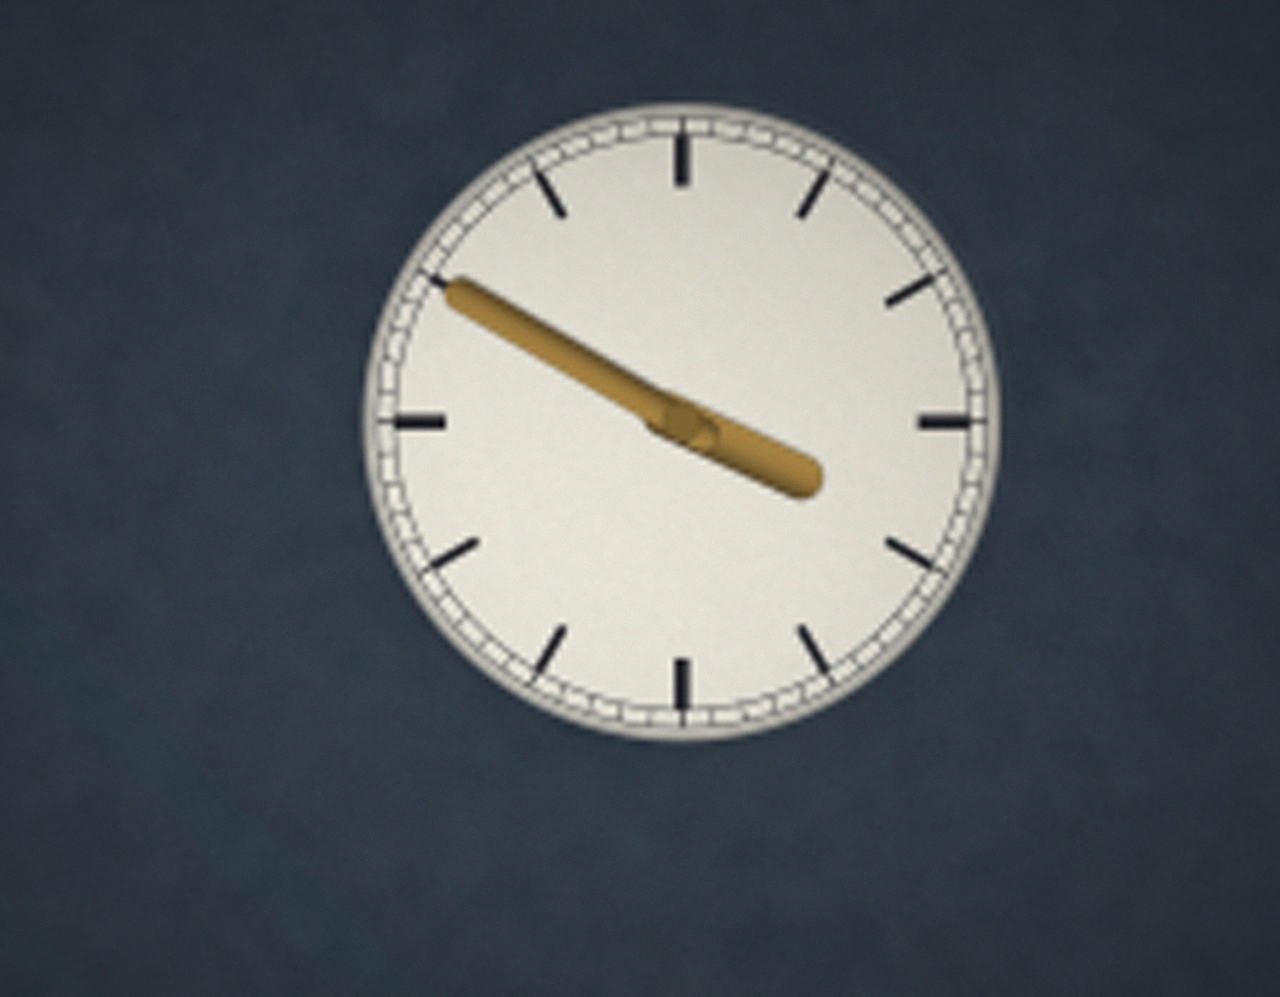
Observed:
3:50
